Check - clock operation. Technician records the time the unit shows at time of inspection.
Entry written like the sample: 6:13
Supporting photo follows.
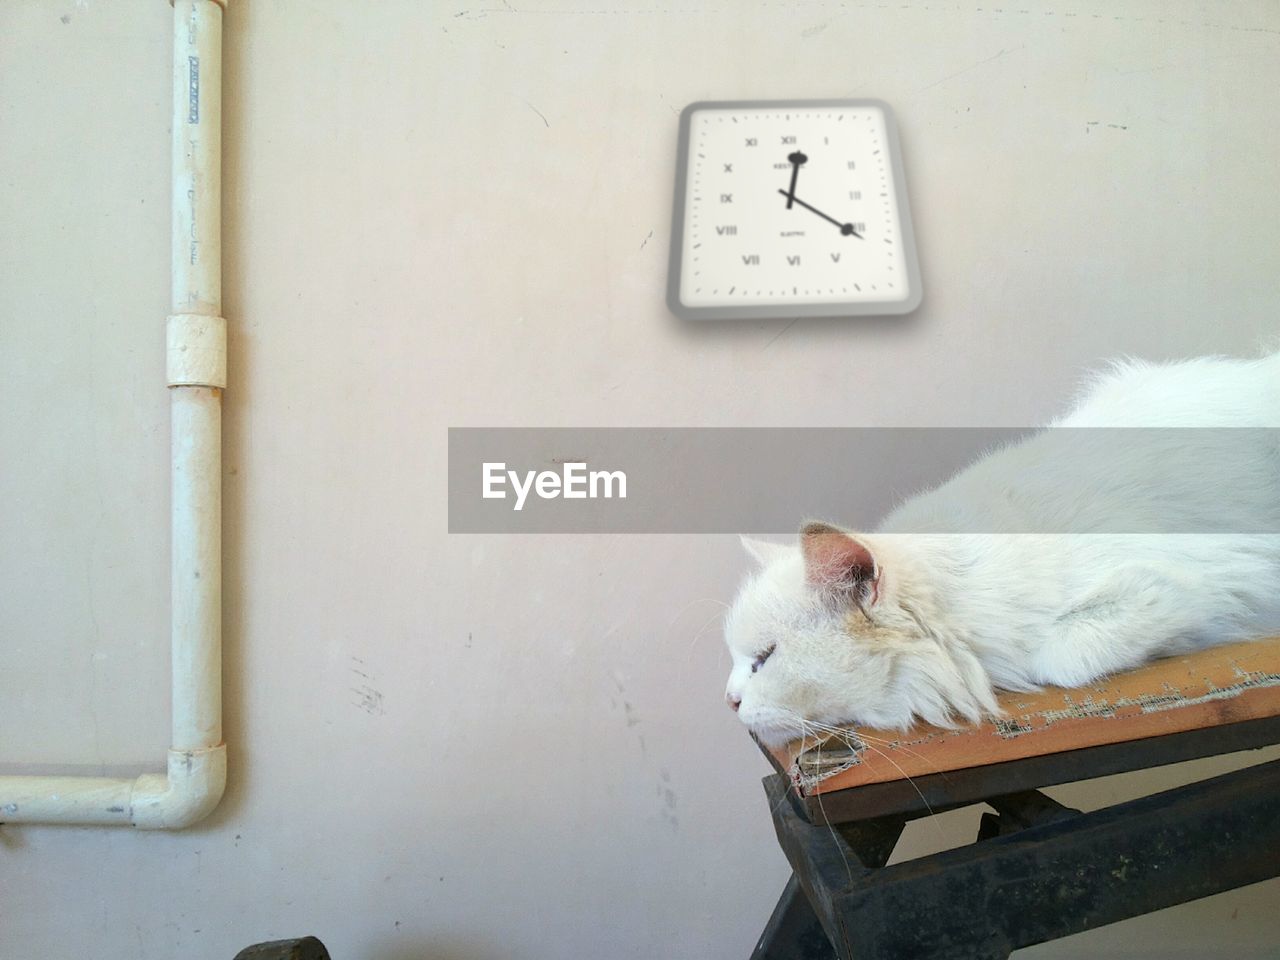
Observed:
12:21
